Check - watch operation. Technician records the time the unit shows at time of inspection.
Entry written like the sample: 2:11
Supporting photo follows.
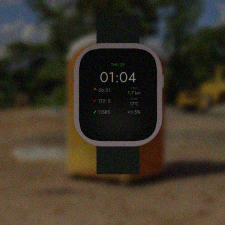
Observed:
1:04
